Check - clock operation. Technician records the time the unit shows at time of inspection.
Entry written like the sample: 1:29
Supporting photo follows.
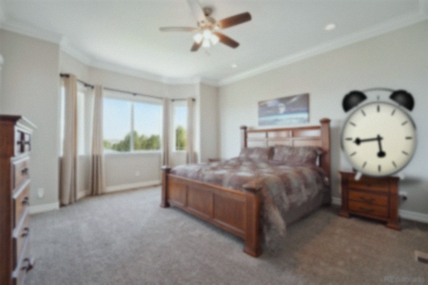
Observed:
5:44
